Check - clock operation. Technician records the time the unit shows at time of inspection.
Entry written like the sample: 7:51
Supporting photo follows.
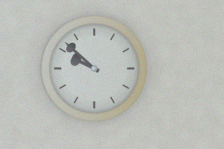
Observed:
9:52
